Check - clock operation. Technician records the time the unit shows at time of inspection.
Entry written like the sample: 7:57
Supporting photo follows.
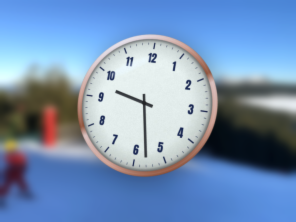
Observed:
9:28
